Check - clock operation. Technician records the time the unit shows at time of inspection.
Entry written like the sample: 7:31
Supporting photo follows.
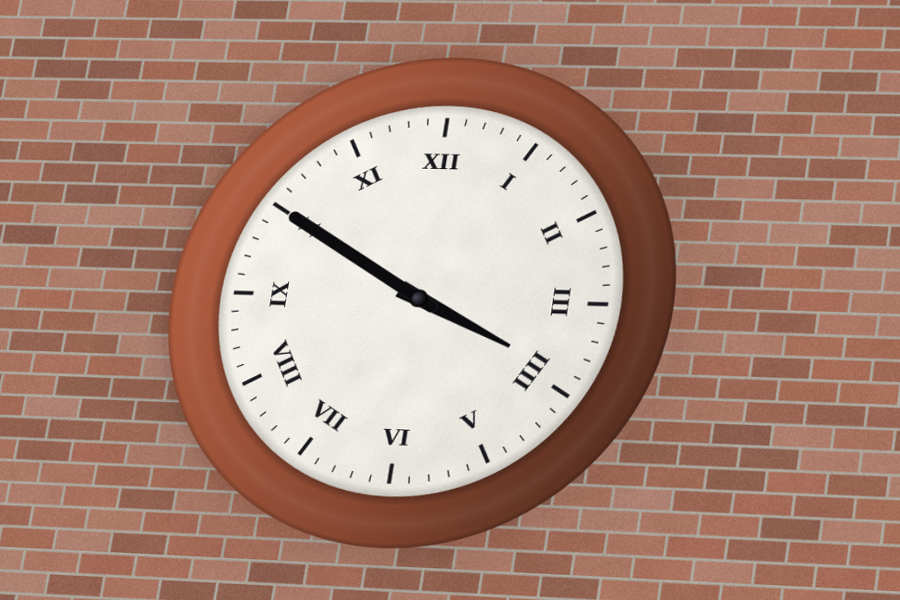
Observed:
3:50
